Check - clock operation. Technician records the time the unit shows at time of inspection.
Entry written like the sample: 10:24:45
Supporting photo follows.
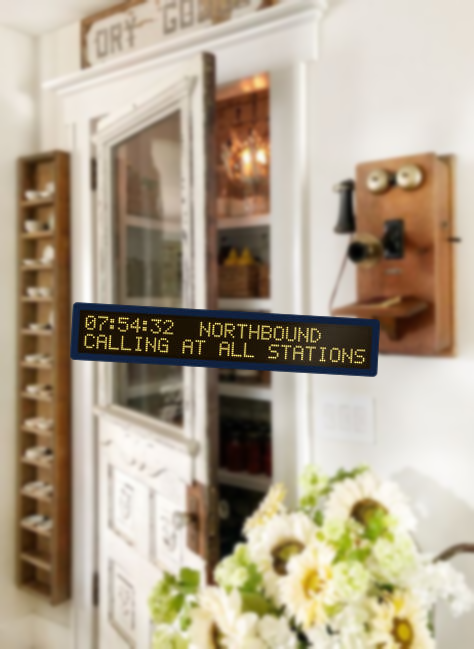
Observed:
7:54:32
